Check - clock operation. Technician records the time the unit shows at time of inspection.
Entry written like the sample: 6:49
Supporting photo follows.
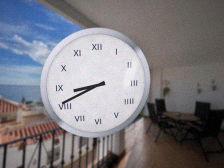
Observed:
8:41
